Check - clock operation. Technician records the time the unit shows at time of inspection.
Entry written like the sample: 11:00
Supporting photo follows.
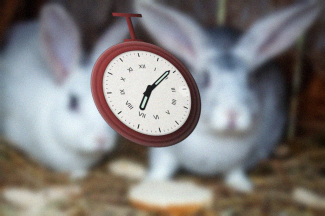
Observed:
7:09
